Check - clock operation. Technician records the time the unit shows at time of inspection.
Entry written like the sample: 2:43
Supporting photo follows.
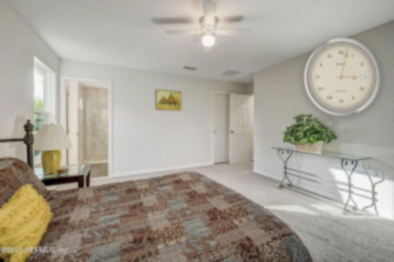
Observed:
3:02
